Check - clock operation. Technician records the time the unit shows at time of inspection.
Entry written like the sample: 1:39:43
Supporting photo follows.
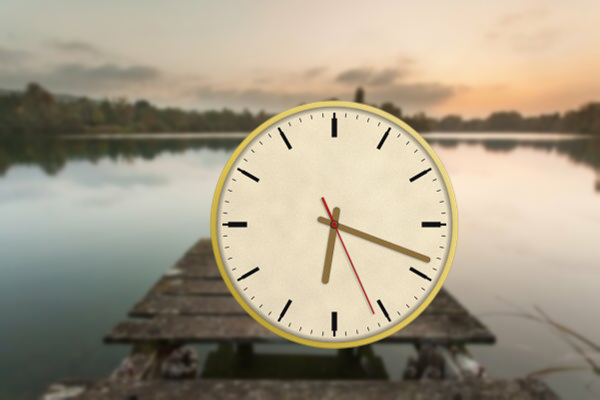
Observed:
6:18:26
